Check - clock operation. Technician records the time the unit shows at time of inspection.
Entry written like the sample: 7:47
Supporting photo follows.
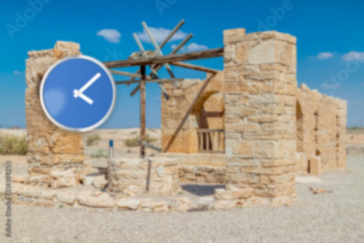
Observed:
4:08
